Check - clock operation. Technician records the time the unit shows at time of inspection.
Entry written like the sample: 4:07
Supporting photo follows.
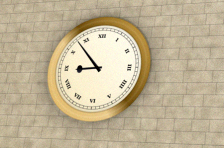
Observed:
8:53
